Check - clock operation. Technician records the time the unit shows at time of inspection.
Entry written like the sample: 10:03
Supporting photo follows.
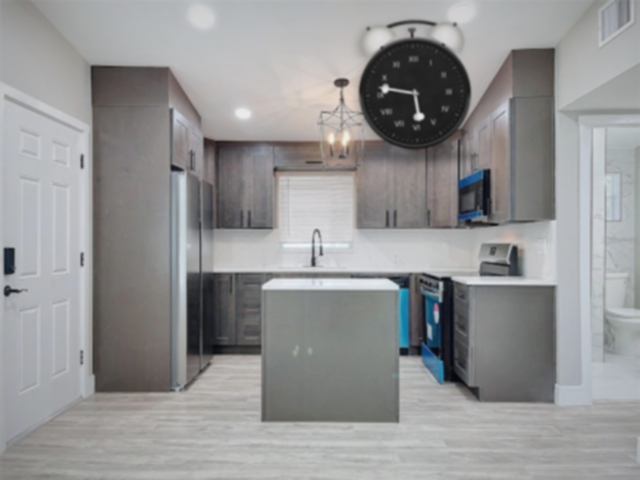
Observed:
5:47
